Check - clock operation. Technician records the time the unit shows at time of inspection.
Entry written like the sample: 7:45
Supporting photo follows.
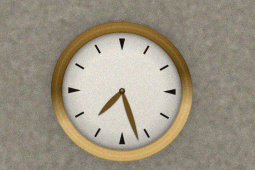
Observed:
7:27
